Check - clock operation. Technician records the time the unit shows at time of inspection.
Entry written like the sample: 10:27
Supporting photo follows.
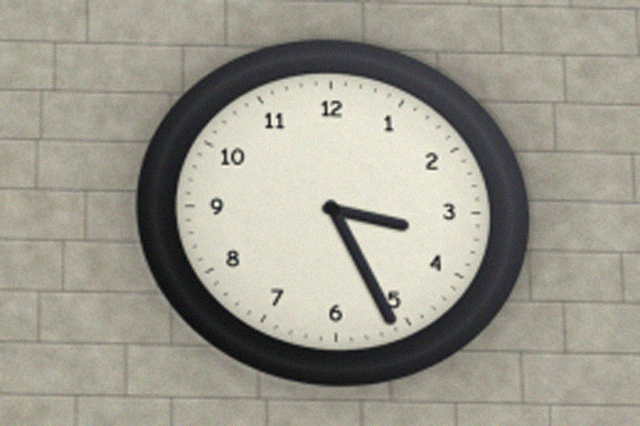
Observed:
3:26
